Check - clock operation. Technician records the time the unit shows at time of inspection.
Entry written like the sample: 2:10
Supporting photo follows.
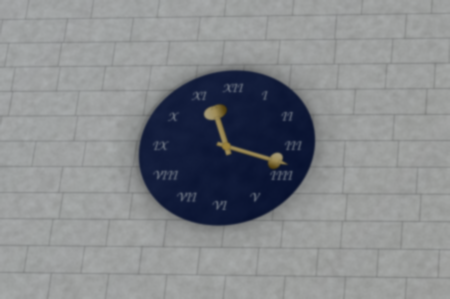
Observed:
11:18
